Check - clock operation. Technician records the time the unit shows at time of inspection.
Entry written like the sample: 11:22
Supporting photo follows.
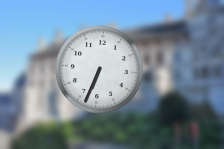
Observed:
6:33
